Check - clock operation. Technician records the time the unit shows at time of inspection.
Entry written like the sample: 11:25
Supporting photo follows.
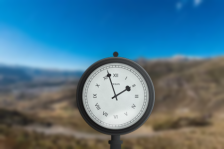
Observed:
1:57
